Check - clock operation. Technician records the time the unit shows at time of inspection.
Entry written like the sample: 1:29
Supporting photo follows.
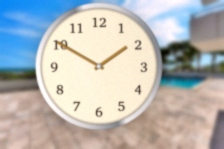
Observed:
1:50
